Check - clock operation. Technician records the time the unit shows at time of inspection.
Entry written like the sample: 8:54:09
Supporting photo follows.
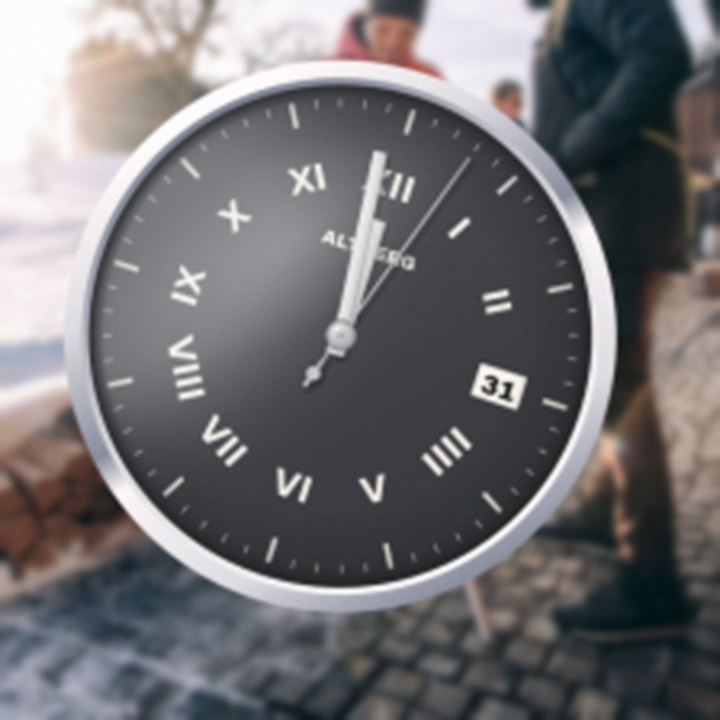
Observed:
11:59:03
